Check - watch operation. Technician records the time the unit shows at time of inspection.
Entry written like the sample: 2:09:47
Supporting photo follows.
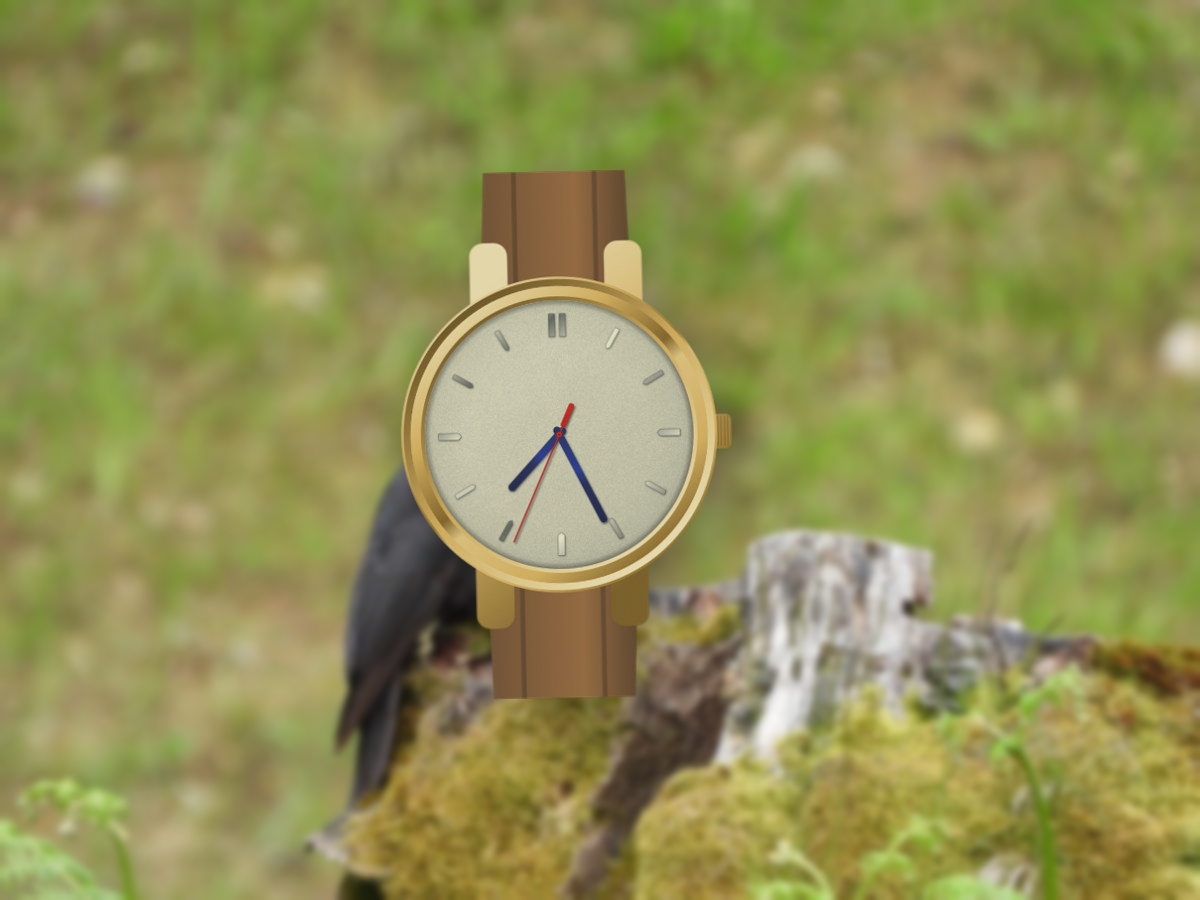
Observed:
7:25:34
